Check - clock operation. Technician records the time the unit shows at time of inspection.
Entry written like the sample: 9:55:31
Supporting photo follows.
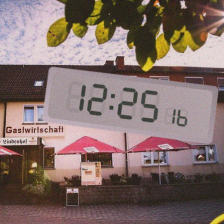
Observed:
12:25:16
